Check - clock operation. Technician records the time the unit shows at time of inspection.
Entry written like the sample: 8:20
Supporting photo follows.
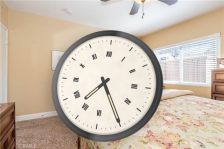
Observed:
7:25
